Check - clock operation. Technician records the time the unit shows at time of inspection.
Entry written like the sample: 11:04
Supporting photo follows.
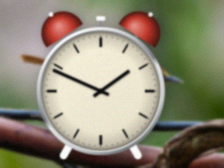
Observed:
1:49
